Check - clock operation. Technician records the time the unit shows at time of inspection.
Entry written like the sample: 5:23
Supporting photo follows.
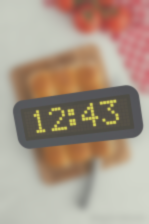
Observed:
12:43
